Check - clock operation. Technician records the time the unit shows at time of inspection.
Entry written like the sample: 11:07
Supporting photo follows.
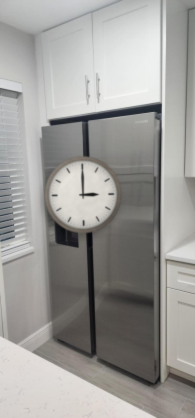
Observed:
3:00
